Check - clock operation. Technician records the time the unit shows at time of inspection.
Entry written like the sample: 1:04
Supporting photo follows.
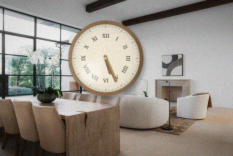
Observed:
5:26
